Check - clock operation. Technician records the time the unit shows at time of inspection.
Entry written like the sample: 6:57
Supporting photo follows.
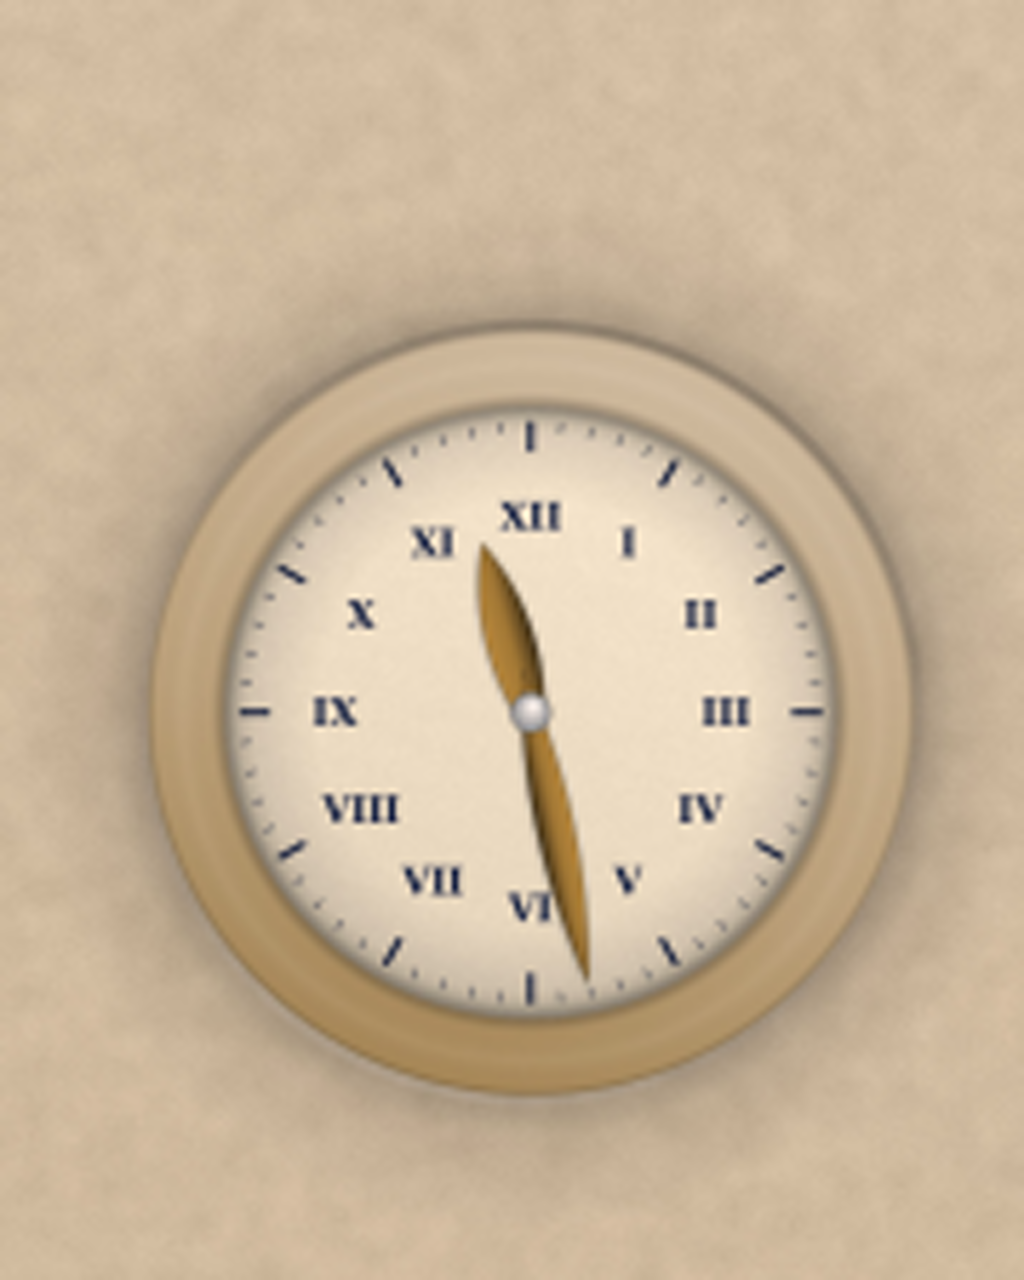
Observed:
11:28
